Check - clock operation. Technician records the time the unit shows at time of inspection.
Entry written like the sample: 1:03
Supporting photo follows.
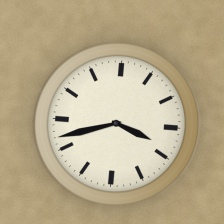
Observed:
3:42
